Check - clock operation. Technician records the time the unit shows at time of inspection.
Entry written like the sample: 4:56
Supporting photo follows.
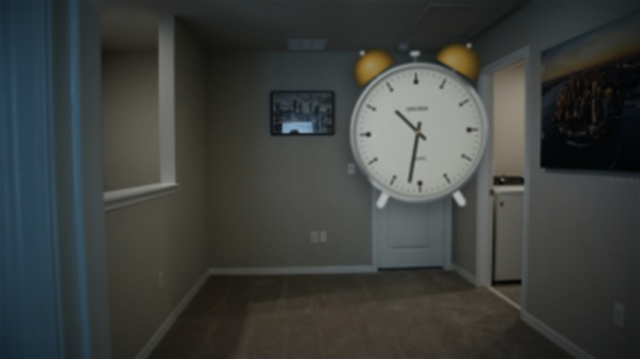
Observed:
10:32
